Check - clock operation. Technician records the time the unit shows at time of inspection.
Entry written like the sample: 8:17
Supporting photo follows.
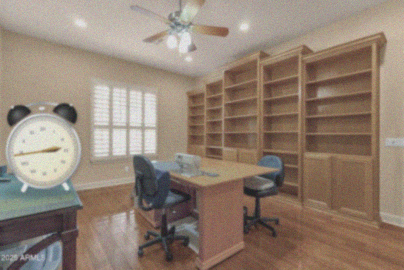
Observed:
2:44
